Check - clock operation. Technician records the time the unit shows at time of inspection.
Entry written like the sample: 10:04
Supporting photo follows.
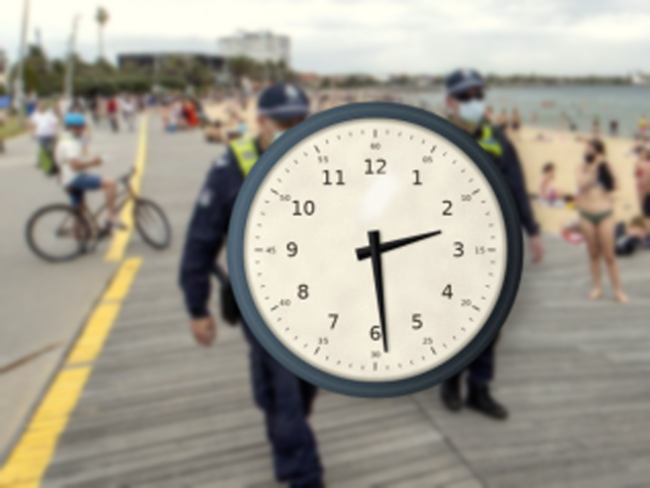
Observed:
2:29
